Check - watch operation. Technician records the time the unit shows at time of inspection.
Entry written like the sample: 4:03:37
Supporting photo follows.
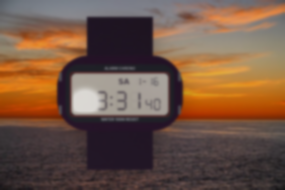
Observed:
3:31:40
